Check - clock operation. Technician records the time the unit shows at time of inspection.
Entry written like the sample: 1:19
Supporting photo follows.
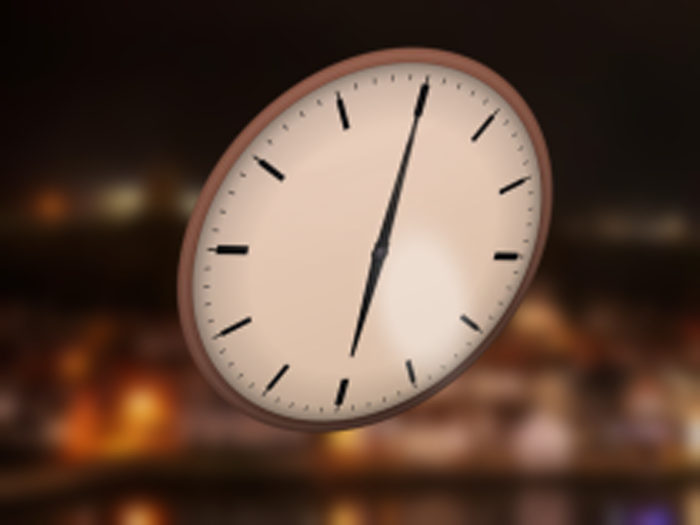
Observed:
6:00
